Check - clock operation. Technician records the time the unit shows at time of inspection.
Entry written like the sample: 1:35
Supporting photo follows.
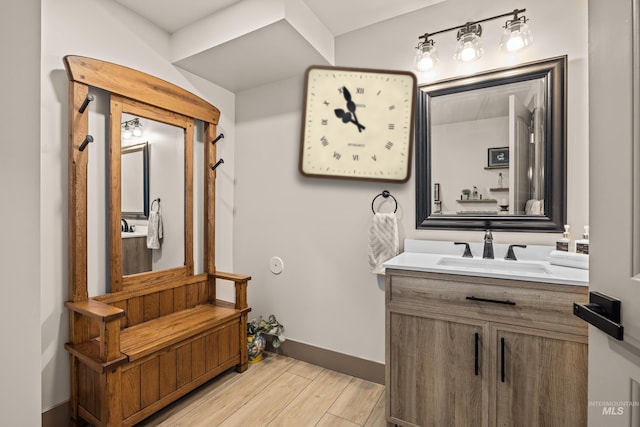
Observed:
9:56
